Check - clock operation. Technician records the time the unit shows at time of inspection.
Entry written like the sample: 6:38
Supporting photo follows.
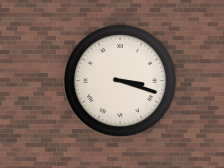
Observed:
3:18
